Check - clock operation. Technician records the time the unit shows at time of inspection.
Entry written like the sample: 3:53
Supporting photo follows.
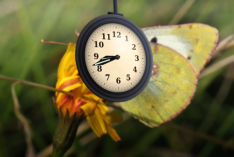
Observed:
8:42
